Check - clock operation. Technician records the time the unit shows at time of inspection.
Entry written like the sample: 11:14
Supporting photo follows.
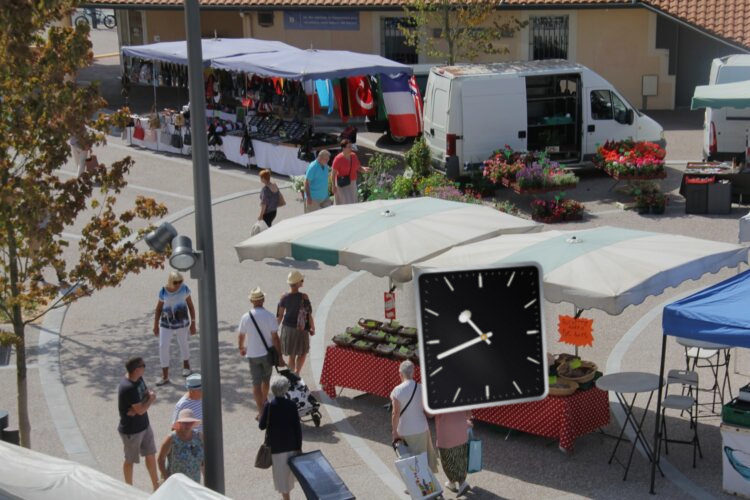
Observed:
10:42
